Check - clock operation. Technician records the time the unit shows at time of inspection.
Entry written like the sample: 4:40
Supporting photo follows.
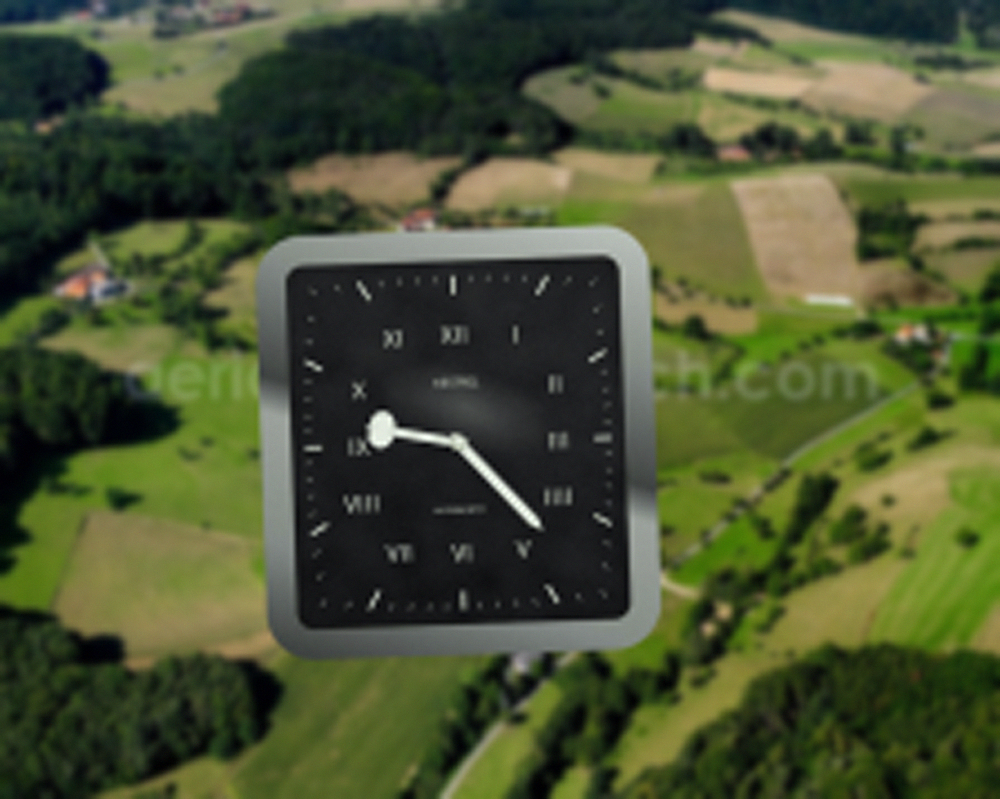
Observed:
9:23
